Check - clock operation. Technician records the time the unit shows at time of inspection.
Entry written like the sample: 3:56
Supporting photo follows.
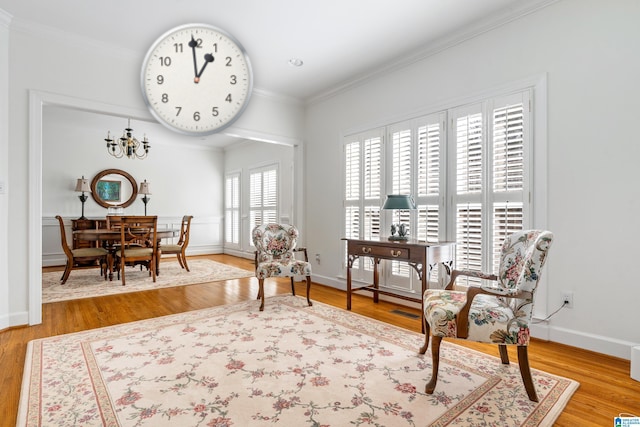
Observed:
12:59
